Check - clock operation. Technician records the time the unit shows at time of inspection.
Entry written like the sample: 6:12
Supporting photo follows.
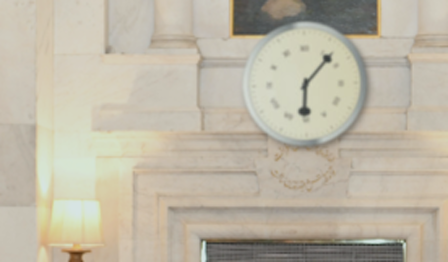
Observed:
6:07
